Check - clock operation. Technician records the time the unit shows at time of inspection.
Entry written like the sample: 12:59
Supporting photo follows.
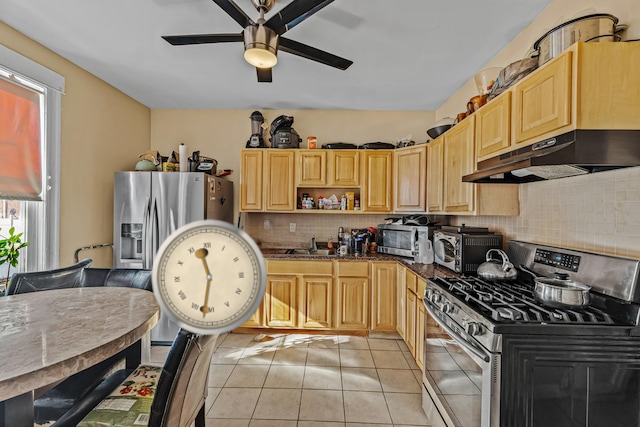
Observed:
11:32
